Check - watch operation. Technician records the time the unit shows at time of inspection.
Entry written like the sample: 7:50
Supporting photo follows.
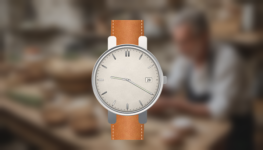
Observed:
9:20
